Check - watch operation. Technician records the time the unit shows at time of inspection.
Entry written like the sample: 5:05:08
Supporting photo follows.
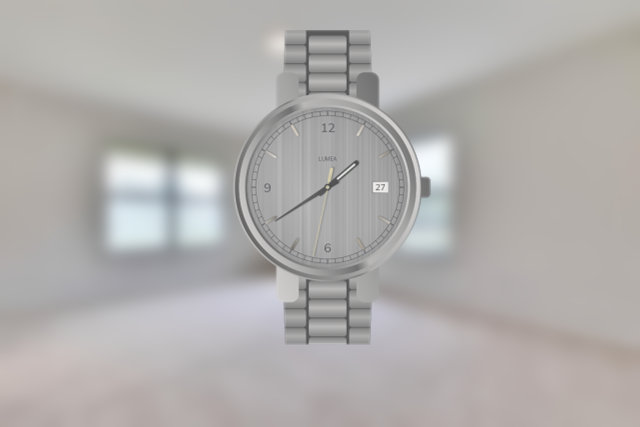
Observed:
1:39:32
